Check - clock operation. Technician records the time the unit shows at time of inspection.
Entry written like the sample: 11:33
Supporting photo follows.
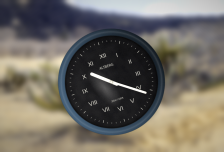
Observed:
10:21
